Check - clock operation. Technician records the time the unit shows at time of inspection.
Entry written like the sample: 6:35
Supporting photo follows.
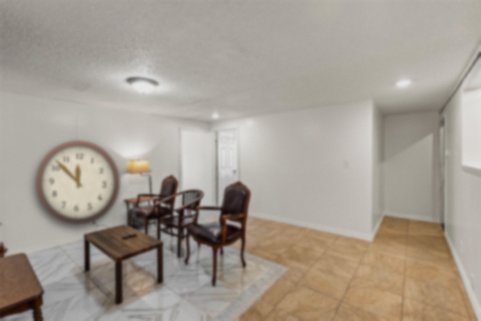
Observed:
11:52
